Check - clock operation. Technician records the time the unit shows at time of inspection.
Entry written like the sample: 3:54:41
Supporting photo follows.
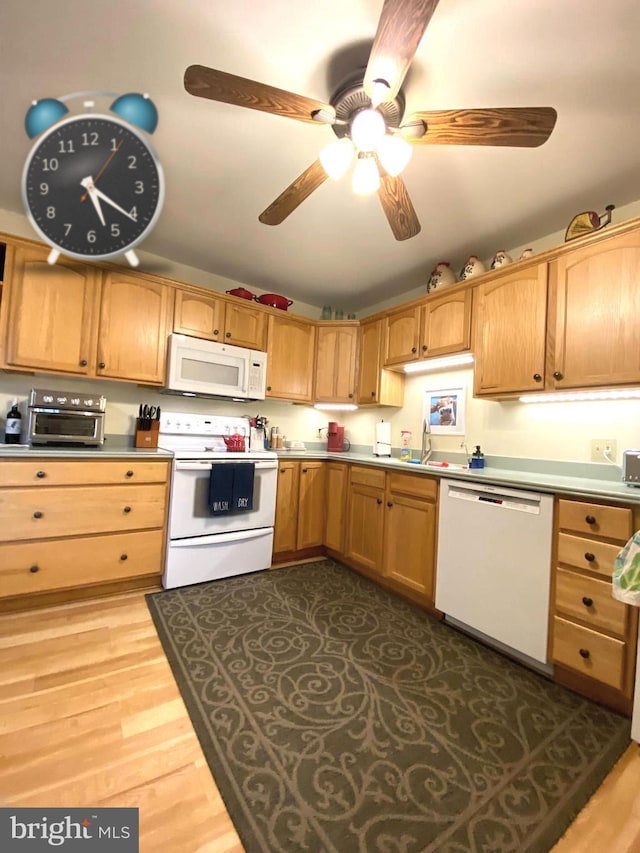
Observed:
5:21:06
